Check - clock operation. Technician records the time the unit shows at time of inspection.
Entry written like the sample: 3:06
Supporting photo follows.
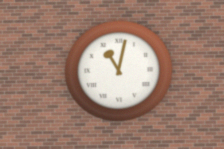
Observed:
11:02
